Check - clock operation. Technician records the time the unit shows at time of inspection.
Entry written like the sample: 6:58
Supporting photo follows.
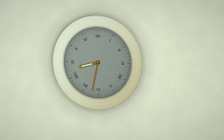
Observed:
8:32
